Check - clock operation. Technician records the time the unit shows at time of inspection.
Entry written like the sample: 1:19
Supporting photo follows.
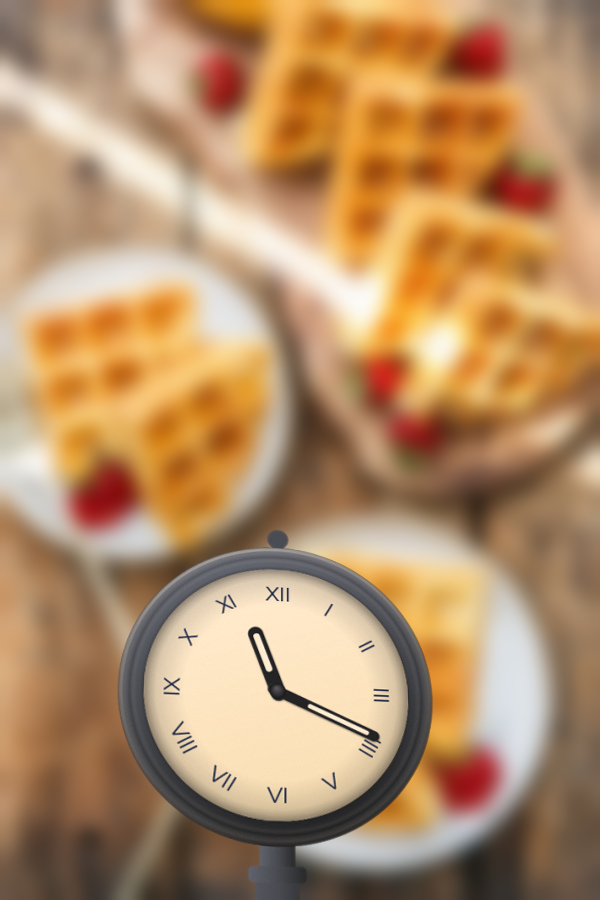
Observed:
11:19
